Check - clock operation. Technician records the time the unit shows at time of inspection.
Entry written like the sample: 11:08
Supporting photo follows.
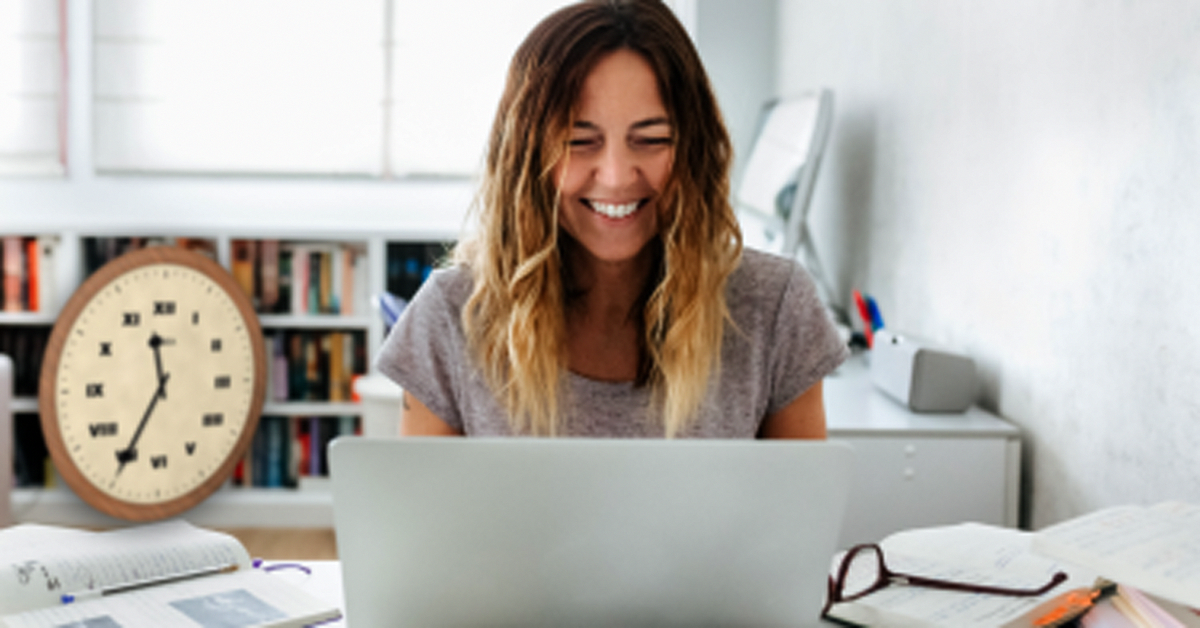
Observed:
11:35
